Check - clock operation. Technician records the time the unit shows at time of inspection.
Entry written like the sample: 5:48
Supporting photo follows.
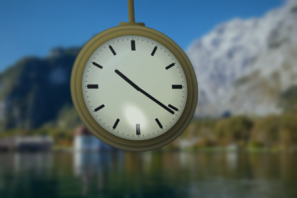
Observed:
10:21
